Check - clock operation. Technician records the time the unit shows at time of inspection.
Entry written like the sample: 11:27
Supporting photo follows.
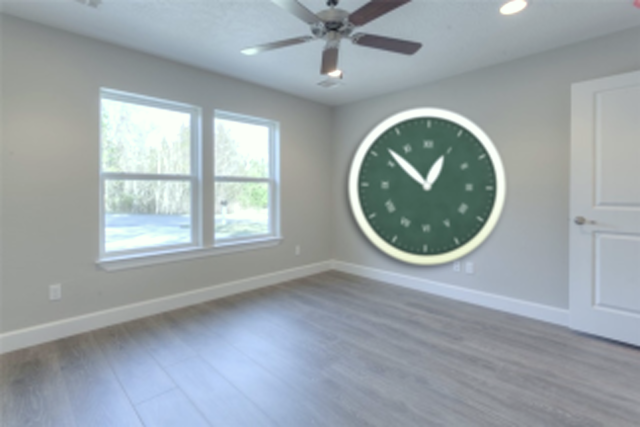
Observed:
12:52
